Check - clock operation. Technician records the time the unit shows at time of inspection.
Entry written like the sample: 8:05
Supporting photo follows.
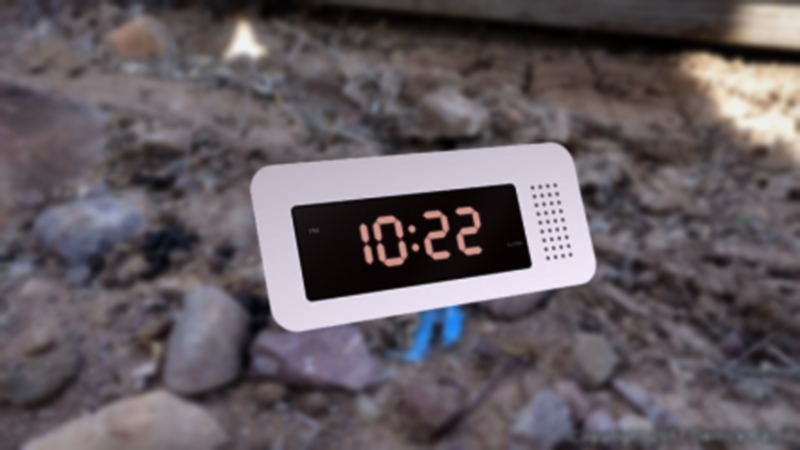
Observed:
10:22
